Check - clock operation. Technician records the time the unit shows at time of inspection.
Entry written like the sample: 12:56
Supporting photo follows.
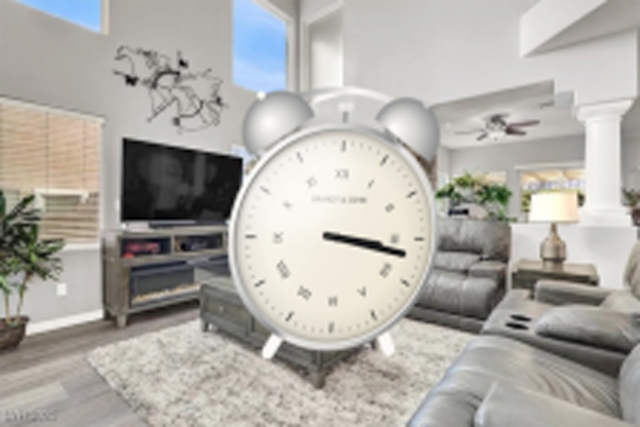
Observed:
3:17
